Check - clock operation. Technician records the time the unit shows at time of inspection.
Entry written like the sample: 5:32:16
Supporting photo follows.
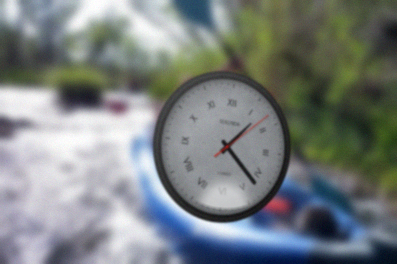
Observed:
1:22:08
